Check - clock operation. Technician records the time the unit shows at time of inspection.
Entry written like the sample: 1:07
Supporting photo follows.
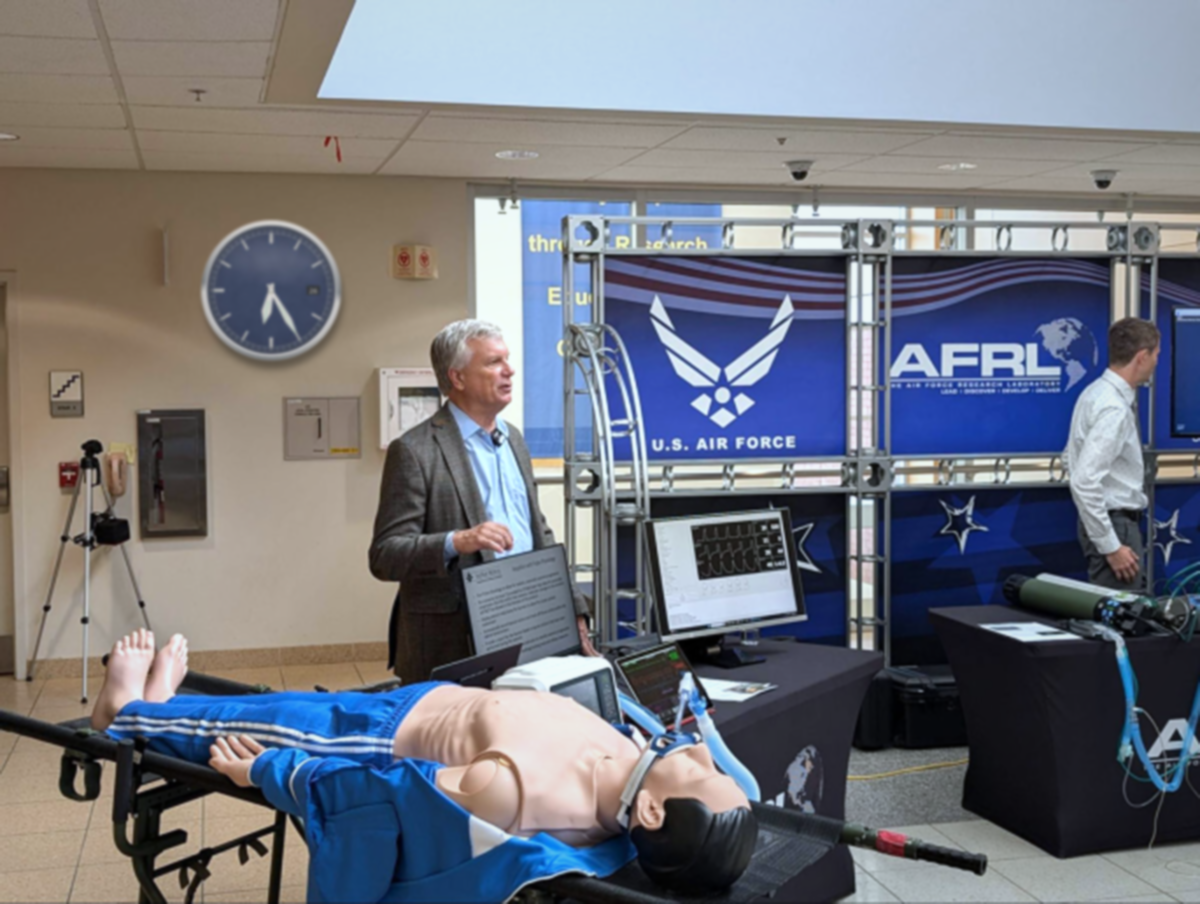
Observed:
6:25
